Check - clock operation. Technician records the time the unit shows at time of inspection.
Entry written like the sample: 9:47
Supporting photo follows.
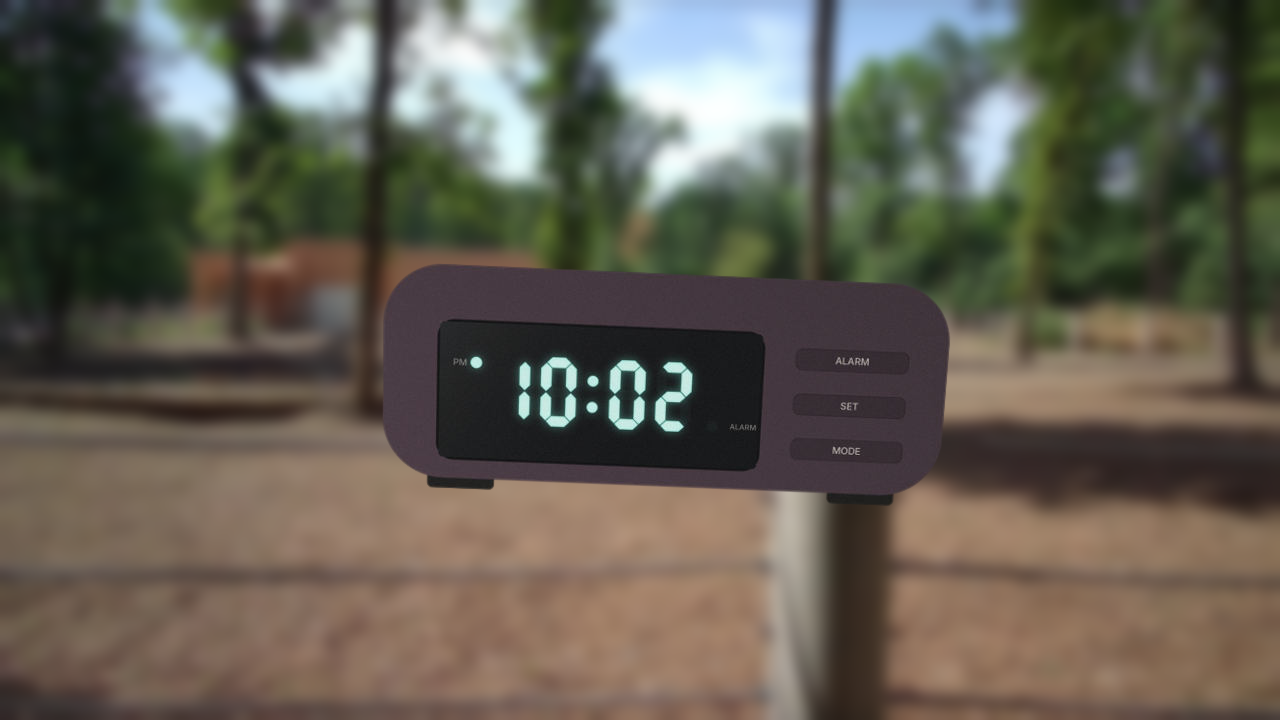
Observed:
10:02
